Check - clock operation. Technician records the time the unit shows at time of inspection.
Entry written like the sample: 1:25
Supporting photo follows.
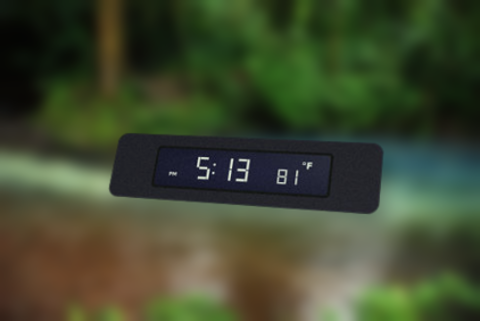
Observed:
5:13
